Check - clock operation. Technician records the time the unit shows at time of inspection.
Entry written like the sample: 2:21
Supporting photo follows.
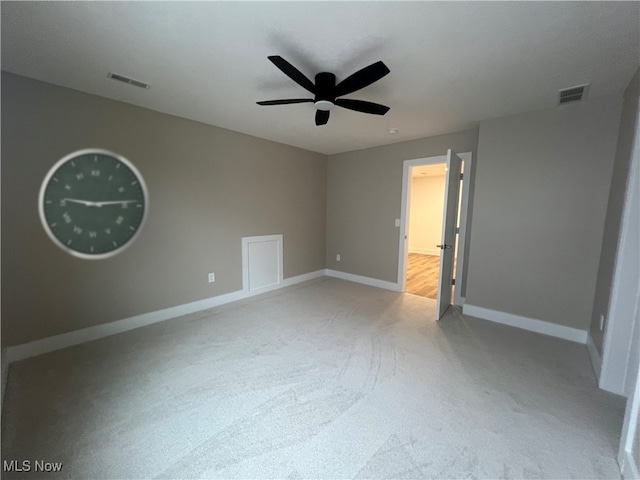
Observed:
9:14
